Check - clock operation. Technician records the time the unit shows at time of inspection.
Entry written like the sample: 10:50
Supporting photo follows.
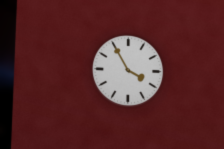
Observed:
3:55
